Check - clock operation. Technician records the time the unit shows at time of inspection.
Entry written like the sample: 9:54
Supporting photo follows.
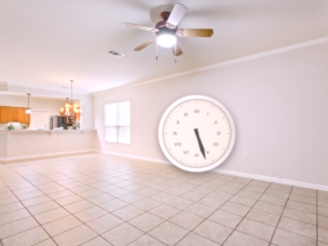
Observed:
5:27
